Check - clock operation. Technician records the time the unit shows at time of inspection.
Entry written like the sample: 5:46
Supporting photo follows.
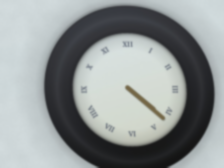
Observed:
4:22
